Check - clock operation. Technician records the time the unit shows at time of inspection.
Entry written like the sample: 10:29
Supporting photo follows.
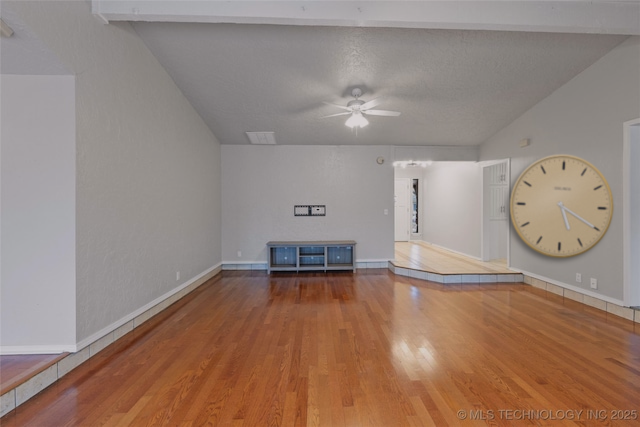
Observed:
5:20
